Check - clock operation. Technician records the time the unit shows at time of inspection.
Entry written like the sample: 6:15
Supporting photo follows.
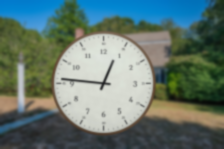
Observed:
12:46
